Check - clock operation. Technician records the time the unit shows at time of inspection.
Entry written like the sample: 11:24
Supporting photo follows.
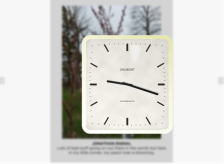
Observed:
9:18
